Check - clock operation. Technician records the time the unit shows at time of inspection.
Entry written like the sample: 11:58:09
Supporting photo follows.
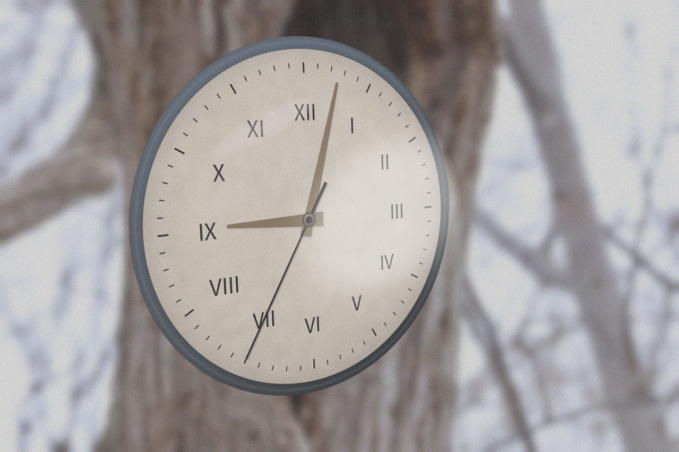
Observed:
9:02:35
